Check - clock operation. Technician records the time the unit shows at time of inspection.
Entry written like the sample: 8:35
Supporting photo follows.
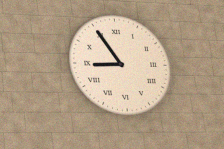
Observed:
8:55
